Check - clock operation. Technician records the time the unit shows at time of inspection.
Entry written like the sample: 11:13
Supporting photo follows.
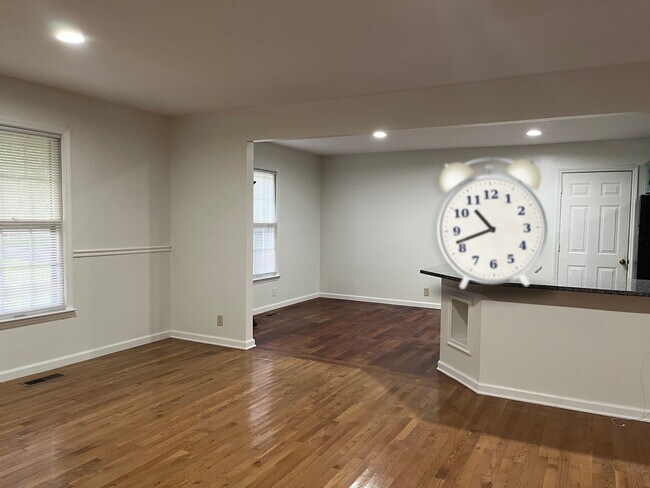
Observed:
10:42
